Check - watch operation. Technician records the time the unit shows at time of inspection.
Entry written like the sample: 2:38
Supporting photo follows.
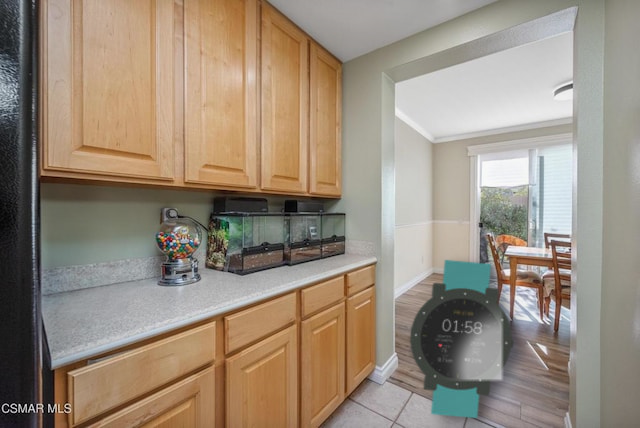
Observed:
1:58
